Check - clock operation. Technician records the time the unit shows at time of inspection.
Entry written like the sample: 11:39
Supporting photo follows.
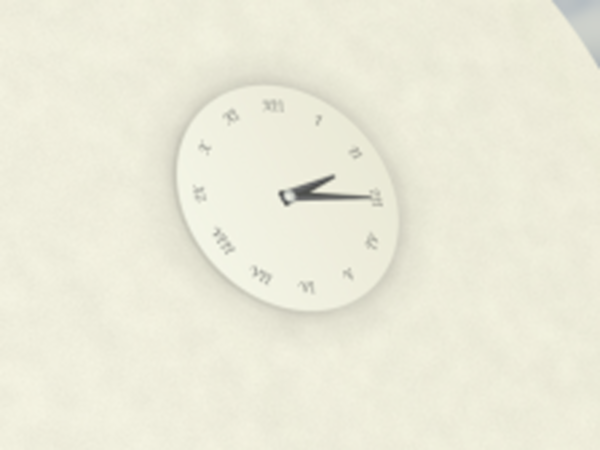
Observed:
2:15
